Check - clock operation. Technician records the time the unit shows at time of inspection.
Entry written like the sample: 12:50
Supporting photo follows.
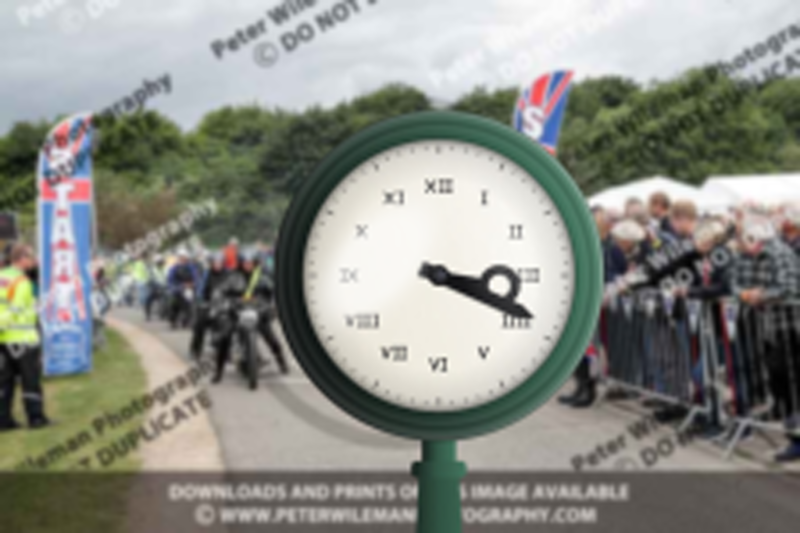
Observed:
3:19
